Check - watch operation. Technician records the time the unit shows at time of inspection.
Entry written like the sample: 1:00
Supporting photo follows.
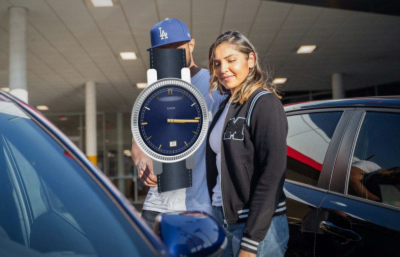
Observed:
3:16
